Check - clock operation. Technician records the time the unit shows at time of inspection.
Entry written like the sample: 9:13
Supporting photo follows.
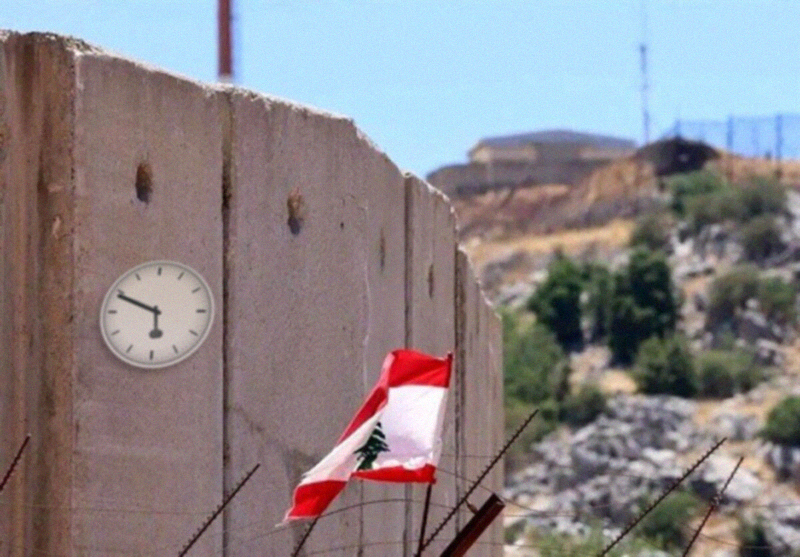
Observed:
5:49
